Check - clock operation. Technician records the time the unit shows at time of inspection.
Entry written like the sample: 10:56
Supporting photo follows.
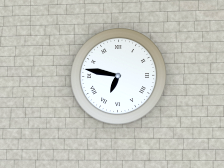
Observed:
6:47
